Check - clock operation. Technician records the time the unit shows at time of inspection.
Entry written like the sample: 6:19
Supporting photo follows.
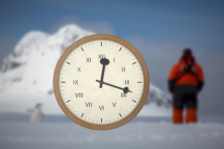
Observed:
12:18
